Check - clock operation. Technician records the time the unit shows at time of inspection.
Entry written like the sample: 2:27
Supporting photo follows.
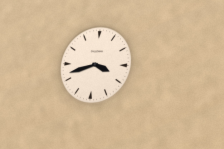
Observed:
3:42
